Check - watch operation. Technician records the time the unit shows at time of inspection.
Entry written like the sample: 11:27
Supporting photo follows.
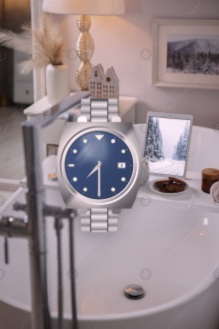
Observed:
7:30
